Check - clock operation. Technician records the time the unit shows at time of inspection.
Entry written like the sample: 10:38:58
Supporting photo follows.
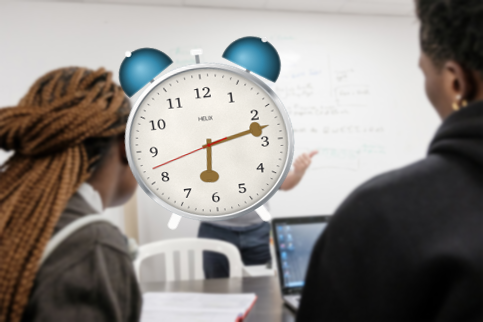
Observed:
6:12:42
